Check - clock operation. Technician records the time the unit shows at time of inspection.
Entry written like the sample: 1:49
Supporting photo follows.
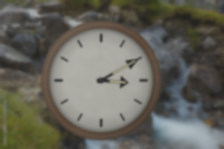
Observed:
3:10
